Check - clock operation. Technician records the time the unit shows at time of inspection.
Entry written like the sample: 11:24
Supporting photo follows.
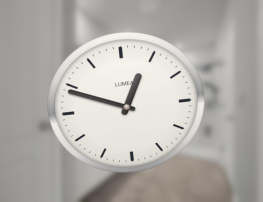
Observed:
12:49
